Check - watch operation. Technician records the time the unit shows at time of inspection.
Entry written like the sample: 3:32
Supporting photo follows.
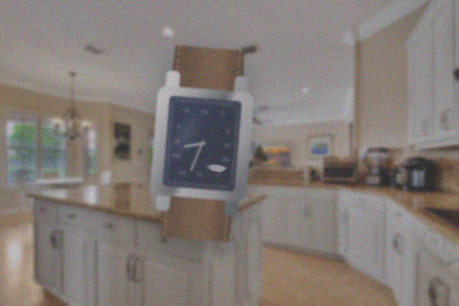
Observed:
8:33
